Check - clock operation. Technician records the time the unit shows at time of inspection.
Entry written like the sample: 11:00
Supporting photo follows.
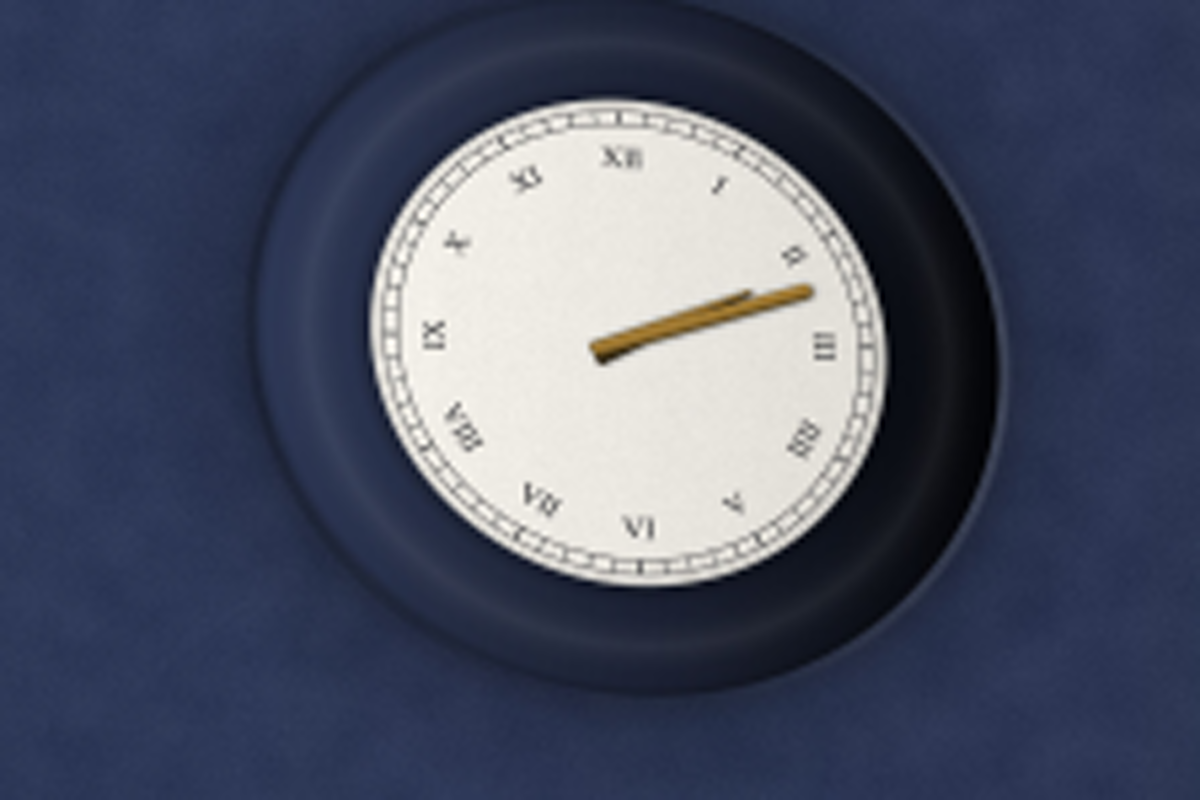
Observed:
2:12
